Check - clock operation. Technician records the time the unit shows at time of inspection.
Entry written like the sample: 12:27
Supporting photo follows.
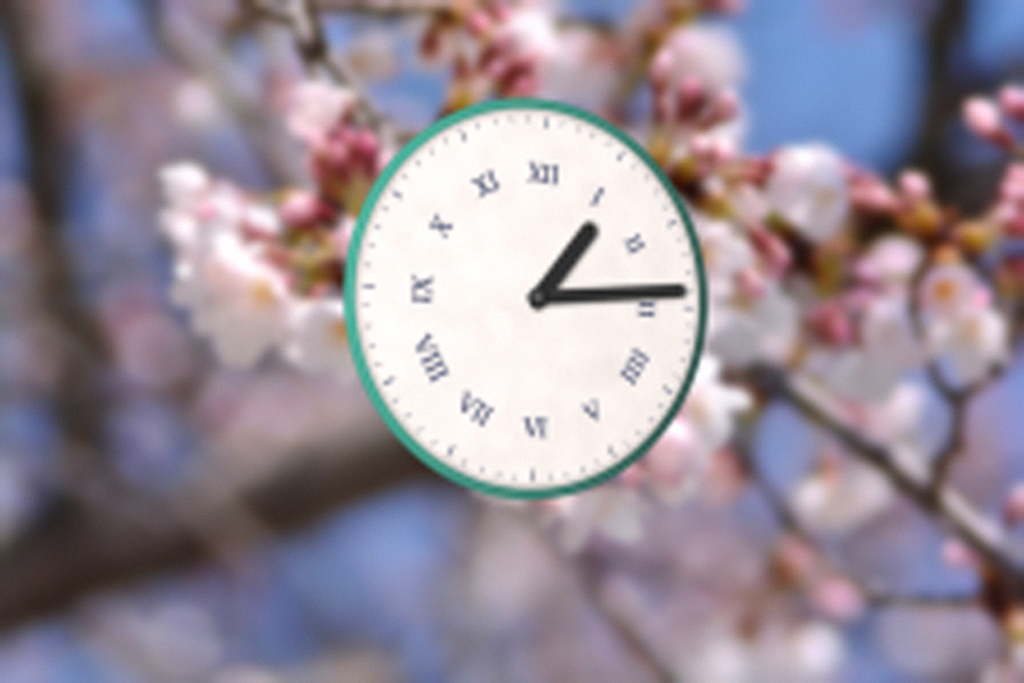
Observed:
1:14
